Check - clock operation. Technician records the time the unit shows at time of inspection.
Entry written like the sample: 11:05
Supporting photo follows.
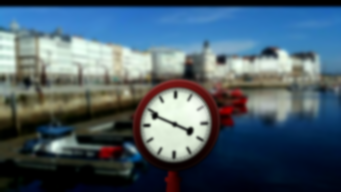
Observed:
3:49
